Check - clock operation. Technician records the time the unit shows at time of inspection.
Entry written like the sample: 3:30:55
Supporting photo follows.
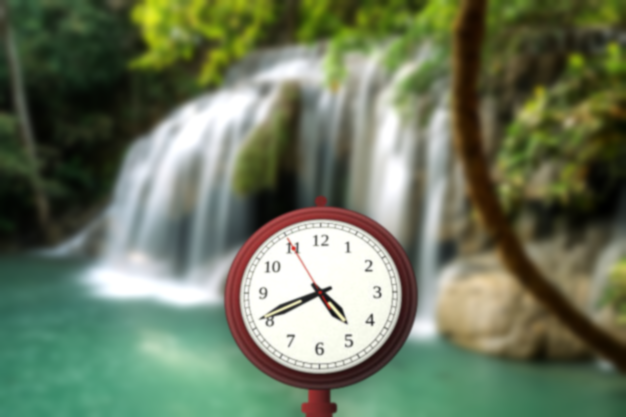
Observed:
4:40:55
